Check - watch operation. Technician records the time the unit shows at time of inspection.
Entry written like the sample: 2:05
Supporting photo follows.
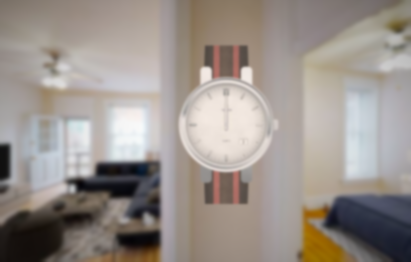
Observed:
12:00
